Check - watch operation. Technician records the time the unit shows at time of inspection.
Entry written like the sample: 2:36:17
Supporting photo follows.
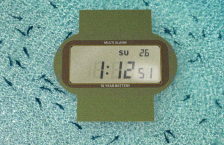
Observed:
1:12:51
